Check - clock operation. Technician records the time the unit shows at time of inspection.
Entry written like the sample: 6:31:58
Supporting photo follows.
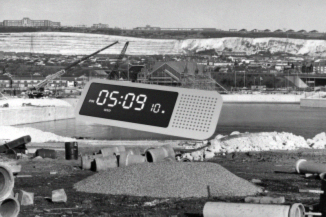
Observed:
5:09:10
